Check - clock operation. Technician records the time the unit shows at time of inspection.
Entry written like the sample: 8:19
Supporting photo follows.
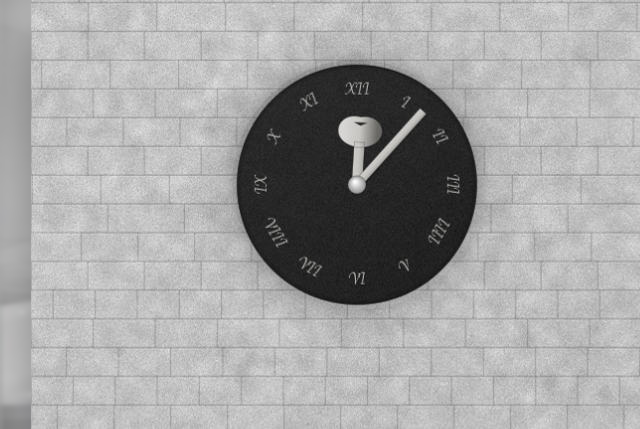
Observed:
12:07
